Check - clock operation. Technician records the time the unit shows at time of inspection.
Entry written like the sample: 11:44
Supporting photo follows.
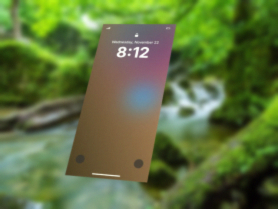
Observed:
8:12
